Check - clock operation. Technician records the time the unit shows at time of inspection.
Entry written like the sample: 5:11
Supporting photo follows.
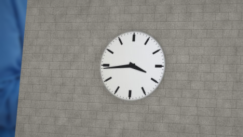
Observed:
3:44
